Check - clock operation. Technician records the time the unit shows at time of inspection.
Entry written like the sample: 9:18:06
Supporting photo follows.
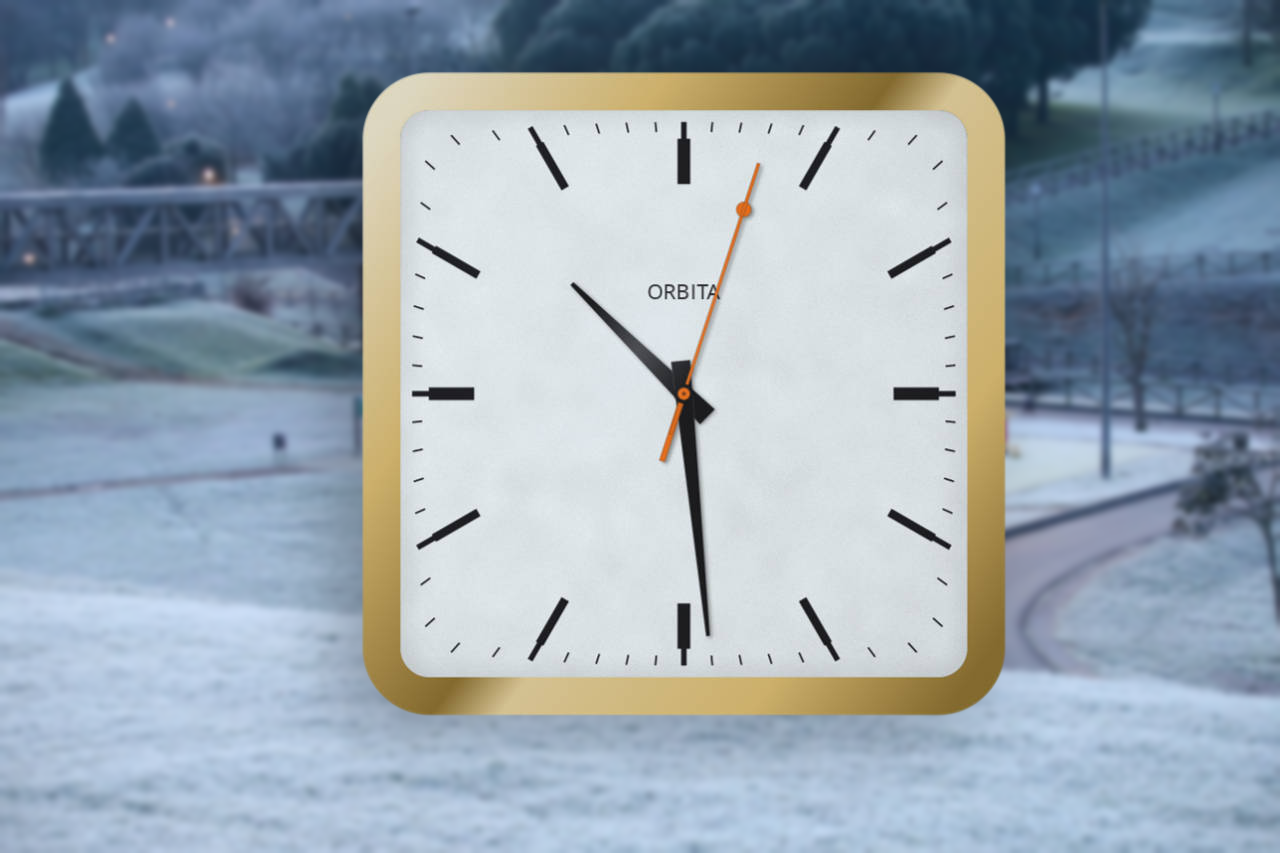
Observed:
10:29:03
